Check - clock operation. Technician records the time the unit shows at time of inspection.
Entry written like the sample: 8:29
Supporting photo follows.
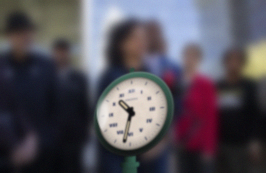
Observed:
10:32
